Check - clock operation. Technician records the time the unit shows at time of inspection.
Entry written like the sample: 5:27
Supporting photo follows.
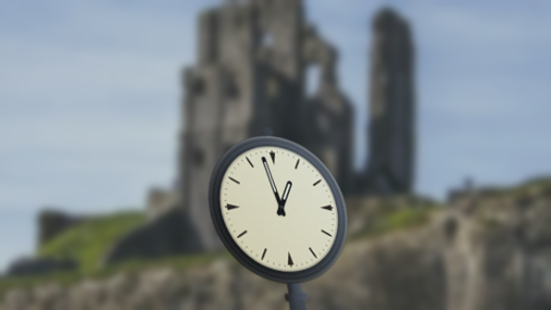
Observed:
12:58
